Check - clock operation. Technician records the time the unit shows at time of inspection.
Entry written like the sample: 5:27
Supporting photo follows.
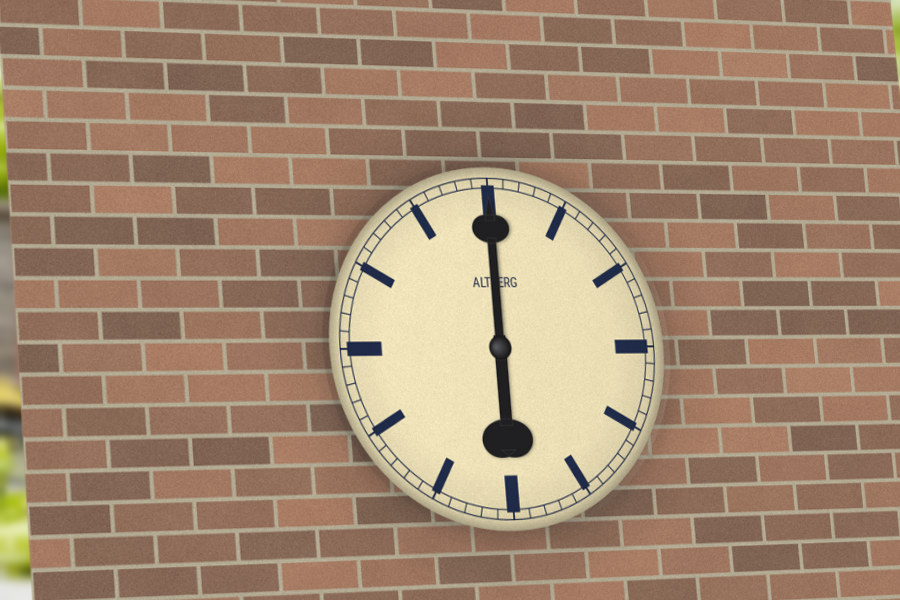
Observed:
6:00
